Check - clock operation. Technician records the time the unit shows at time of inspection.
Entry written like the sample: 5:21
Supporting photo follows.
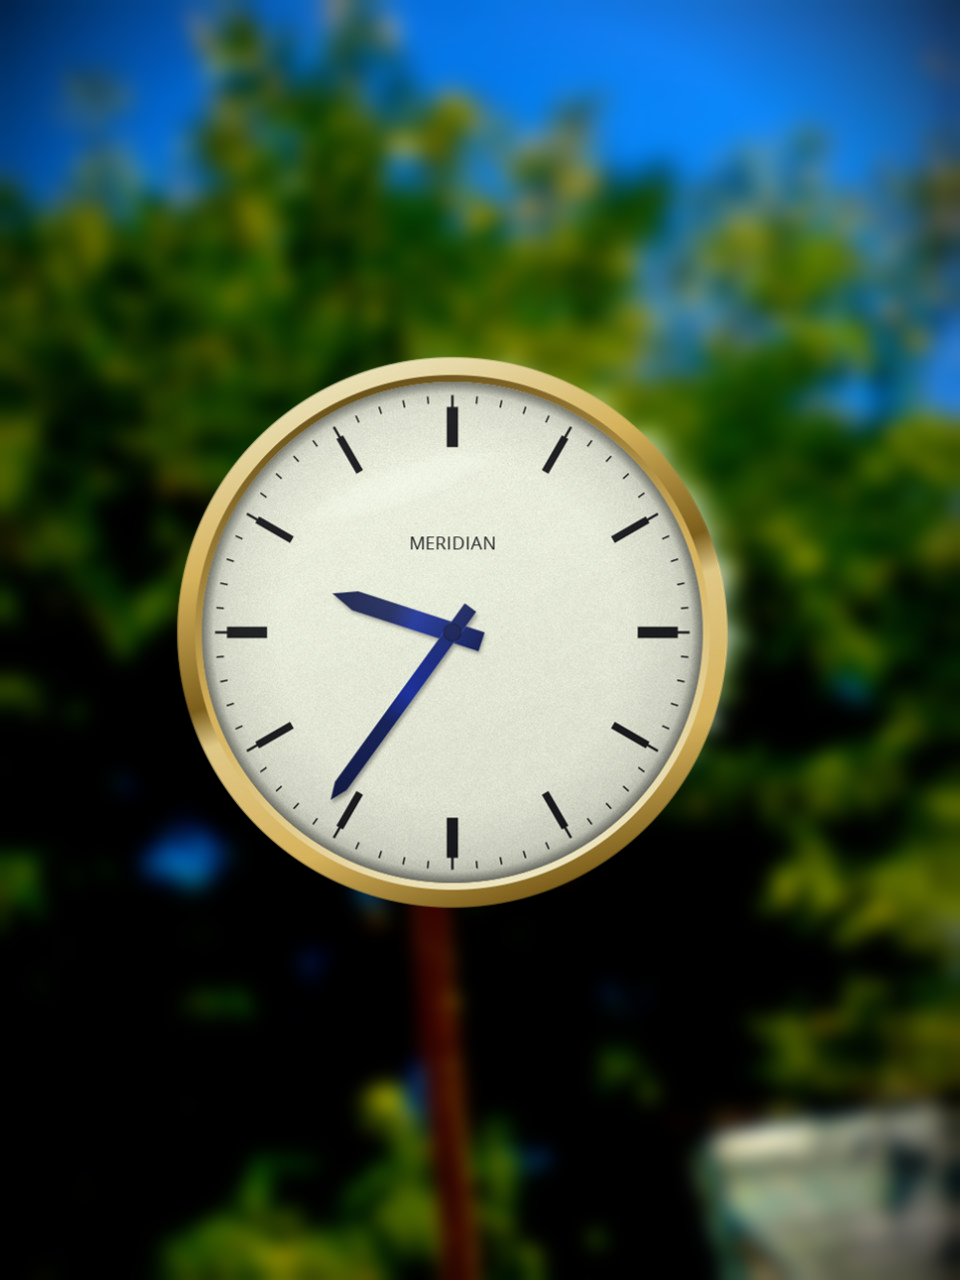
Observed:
9:36
